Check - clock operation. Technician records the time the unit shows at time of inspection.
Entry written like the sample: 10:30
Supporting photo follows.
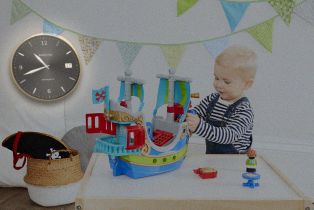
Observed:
10:42
